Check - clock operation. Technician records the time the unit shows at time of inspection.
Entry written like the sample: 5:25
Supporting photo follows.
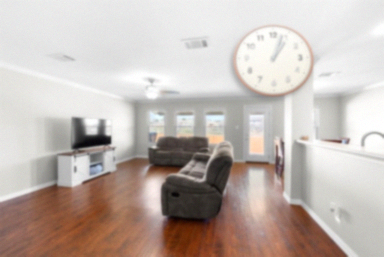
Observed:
1:03
